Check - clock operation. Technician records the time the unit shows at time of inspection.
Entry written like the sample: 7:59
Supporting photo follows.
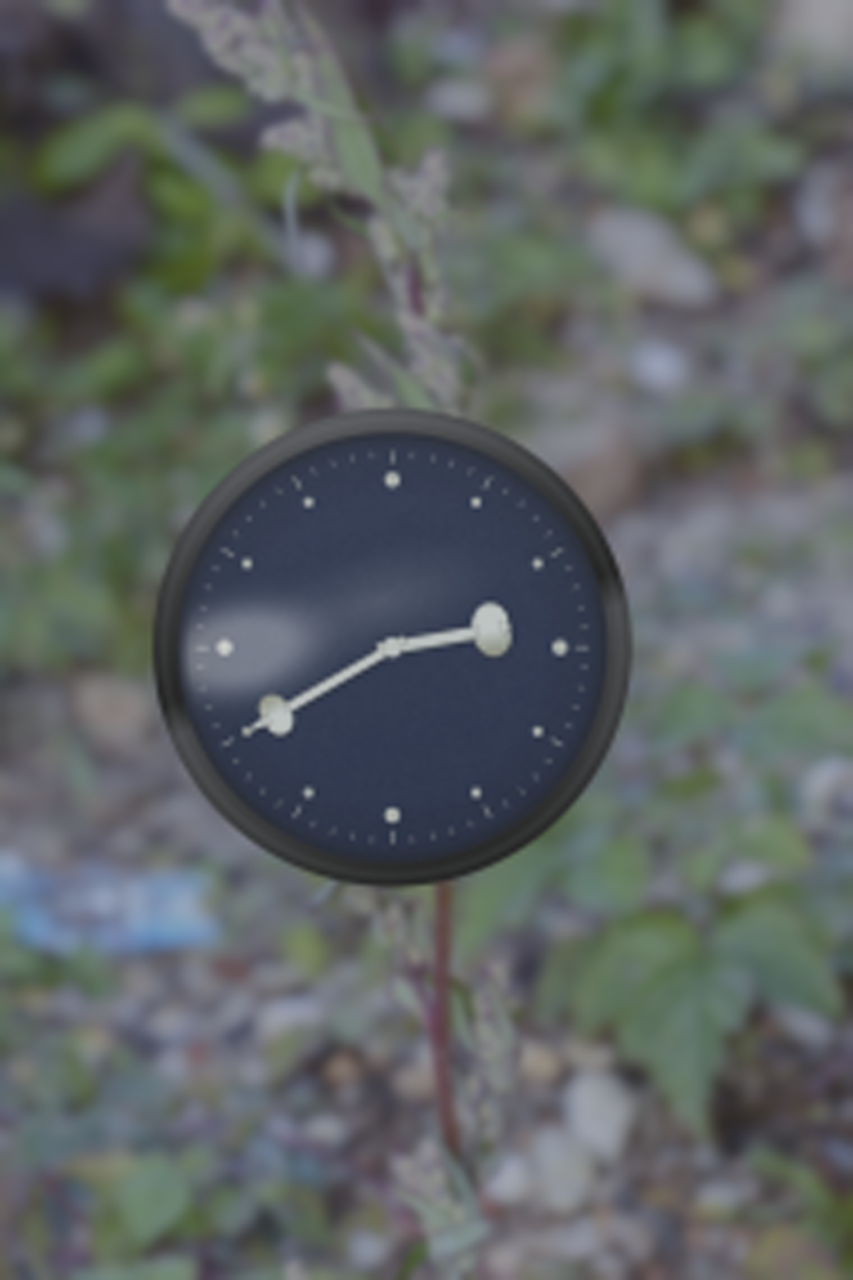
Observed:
2:40
